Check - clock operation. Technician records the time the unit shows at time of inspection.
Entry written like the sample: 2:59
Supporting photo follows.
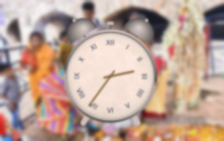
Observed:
2:36
